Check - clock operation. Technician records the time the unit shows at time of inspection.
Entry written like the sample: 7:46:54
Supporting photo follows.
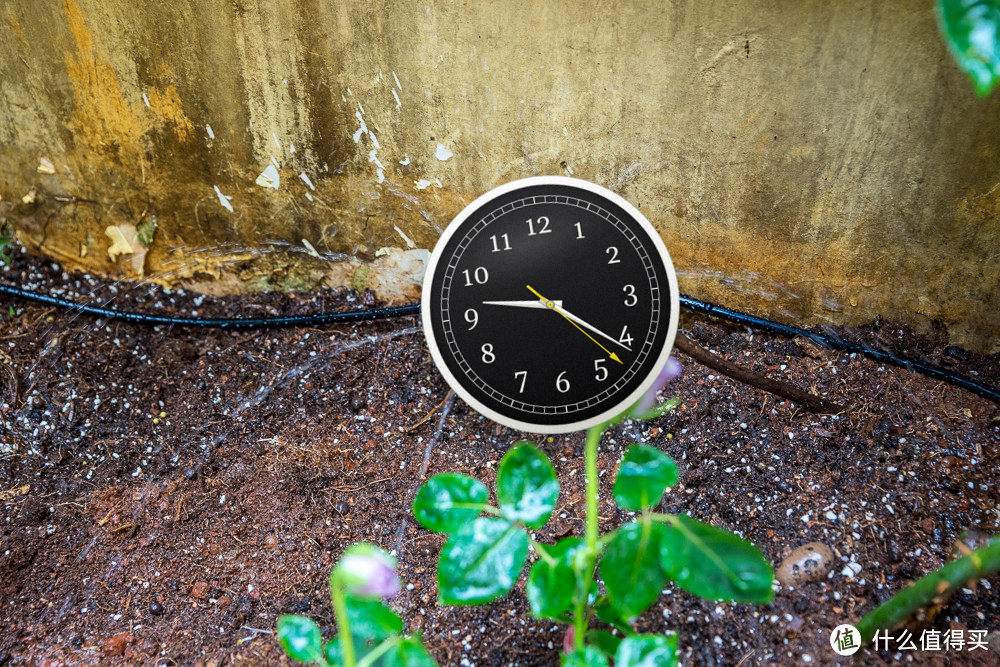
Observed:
9:21:23
